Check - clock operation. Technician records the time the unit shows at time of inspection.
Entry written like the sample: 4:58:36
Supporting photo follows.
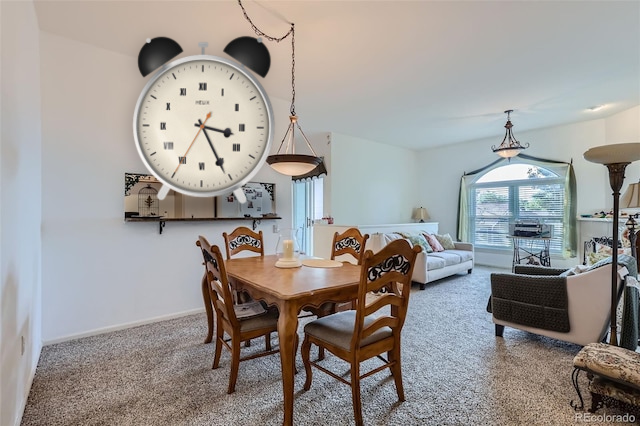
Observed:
3:25:35
